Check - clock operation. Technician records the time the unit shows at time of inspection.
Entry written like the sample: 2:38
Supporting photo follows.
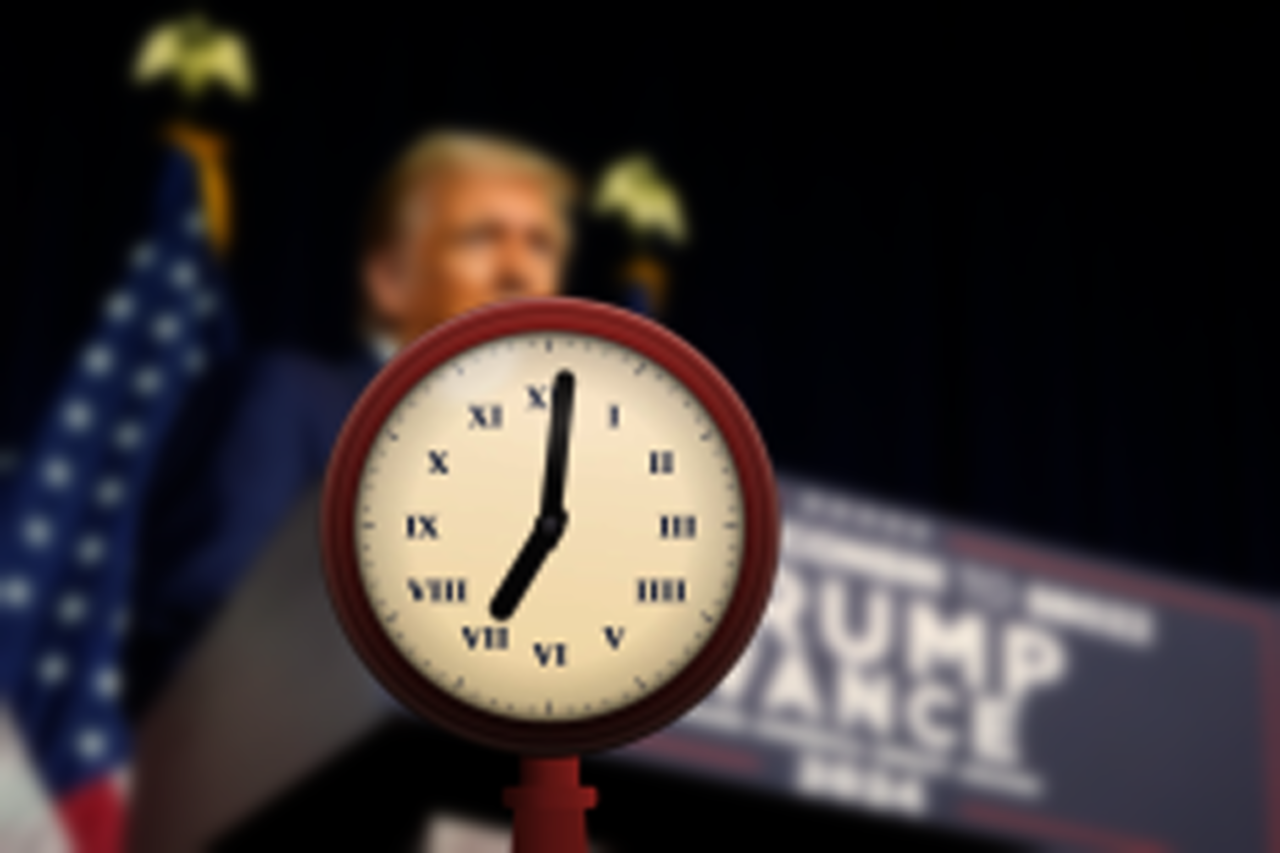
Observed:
7:01
